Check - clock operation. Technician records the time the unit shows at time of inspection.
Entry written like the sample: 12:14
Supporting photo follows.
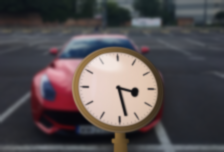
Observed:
3:28
